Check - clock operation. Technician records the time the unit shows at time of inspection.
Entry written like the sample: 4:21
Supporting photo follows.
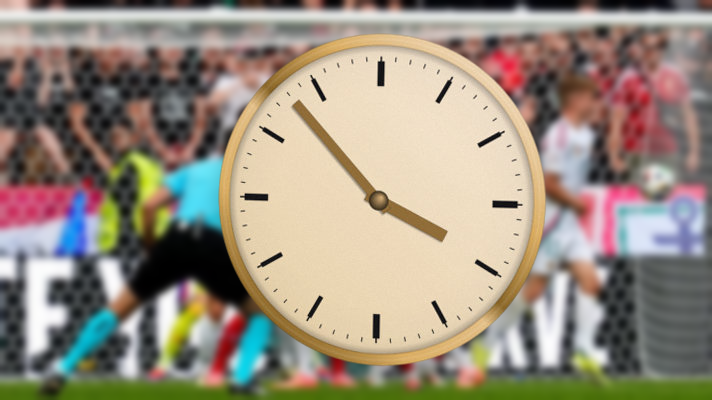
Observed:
3:53
